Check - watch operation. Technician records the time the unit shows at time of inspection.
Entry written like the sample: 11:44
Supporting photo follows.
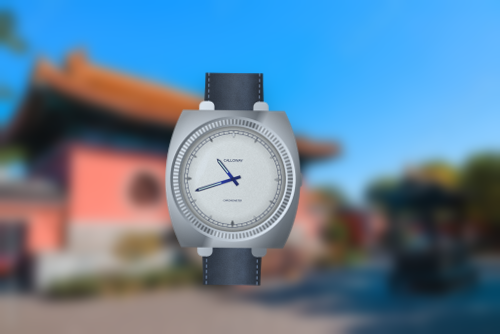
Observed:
10:42
